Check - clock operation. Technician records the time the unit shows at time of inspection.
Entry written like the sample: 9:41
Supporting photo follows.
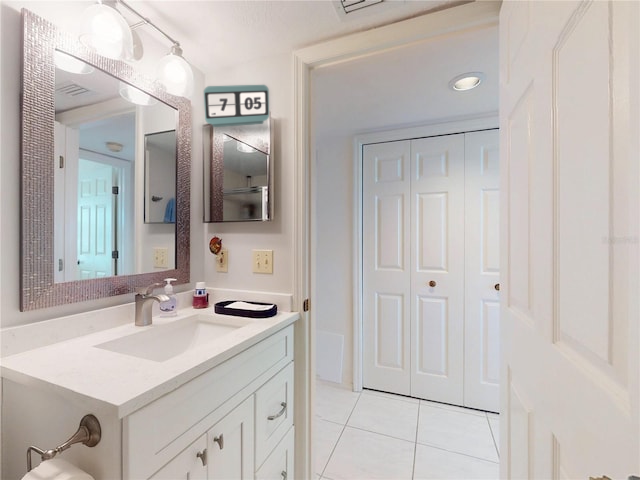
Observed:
7:05
